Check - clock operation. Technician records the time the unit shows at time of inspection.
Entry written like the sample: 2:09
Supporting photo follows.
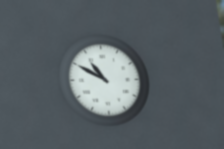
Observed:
10:50
